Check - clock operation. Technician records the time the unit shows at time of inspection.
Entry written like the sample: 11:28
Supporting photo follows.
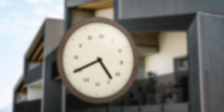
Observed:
4:40
